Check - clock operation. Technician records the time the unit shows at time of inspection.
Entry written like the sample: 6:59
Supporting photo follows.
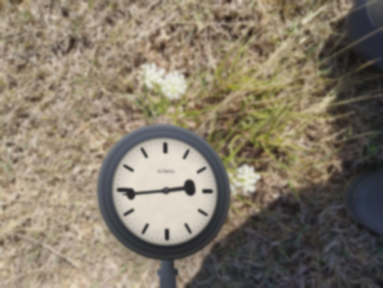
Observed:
2:44
